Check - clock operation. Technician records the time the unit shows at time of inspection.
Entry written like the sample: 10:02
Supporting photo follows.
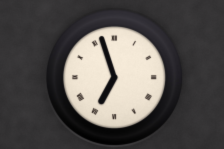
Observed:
6:57
